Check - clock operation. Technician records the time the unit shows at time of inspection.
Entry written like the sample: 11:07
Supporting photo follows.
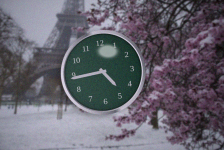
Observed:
4:44
